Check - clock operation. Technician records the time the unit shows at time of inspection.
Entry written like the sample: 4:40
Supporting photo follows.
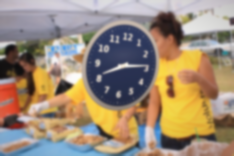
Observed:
8:14
